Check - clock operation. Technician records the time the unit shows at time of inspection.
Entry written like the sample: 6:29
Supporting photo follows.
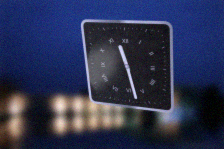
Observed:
11:28
